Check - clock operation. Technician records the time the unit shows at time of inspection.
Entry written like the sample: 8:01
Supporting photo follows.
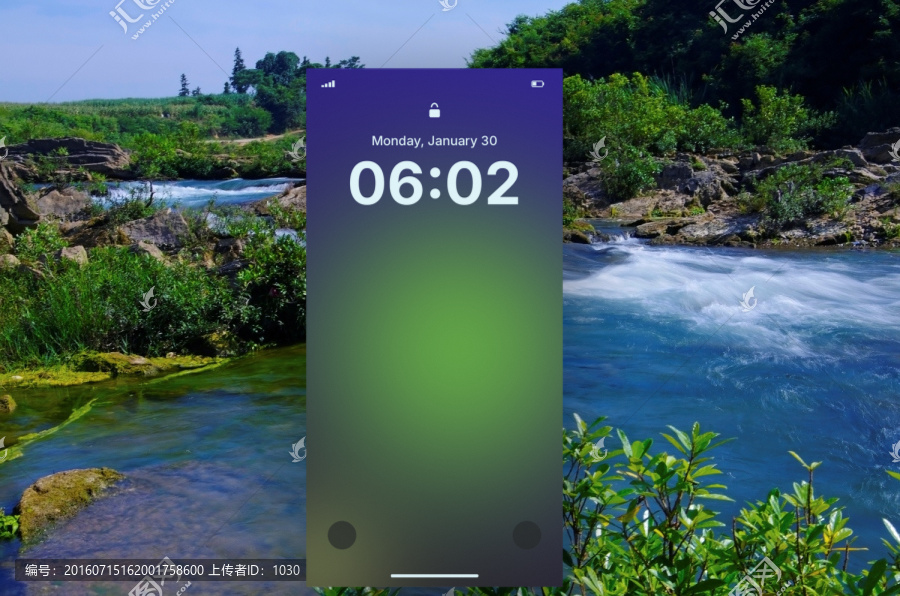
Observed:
6:02
